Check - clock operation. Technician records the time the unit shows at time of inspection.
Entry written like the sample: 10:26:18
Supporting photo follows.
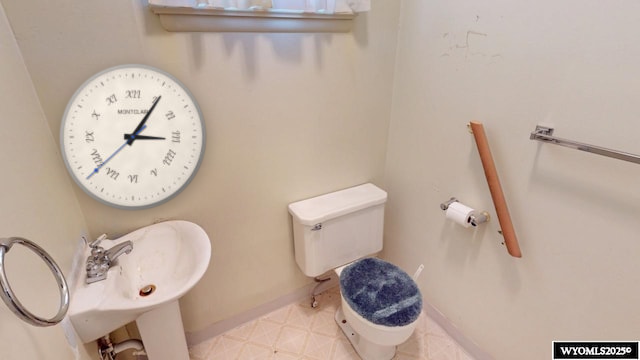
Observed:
3:05:38
